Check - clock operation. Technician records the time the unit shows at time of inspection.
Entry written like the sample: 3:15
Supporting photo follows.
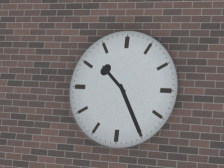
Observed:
10:25
